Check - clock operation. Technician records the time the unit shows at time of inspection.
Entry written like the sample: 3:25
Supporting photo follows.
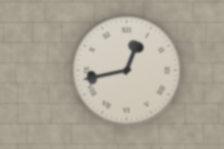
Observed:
12:43
